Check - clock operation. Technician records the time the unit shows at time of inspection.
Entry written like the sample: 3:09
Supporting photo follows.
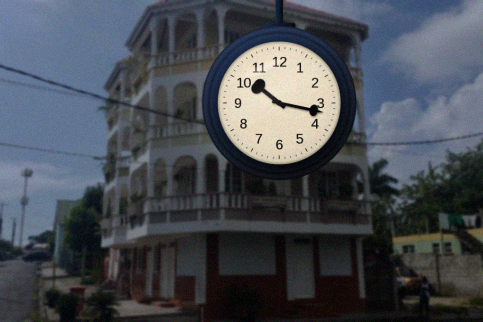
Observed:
10:17
